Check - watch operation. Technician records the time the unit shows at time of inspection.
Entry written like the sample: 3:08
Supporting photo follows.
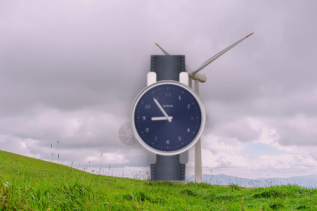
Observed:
8:54
